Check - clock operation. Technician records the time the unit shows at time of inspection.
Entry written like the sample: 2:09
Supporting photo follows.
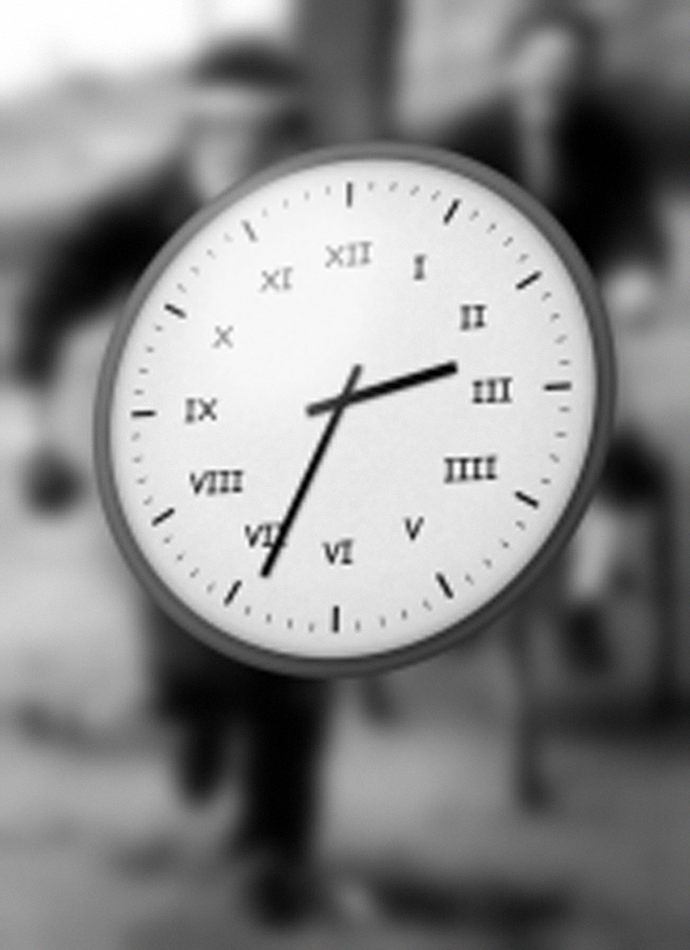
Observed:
2:34
